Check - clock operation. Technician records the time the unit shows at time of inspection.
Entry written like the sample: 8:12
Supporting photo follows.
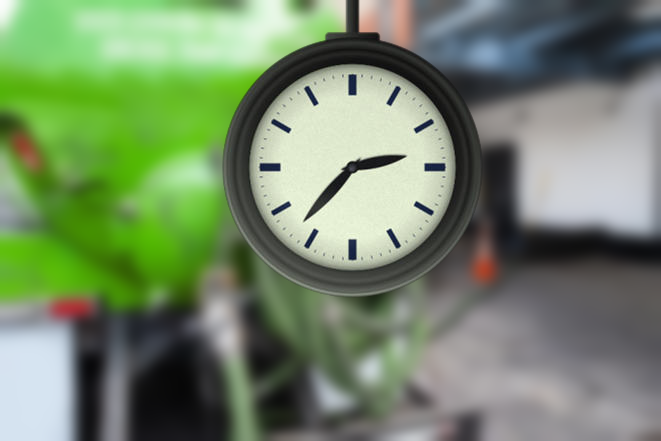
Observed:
2:37
